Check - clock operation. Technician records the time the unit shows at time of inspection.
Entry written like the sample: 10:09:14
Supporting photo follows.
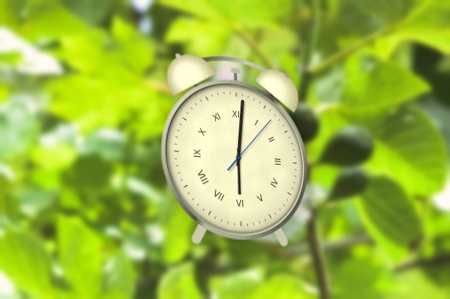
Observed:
6:01:07
